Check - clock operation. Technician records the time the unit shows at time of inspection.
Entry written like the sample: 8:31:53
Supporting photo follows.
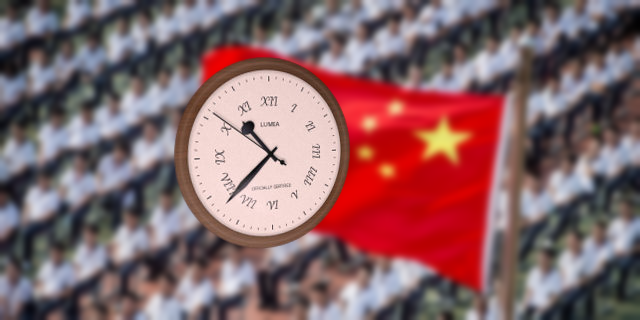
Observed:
10:37:51
